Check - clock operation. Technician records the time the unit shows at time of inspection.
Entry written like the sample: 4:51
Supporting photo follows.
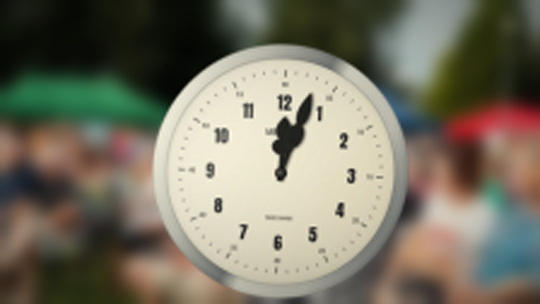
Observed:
12:03
